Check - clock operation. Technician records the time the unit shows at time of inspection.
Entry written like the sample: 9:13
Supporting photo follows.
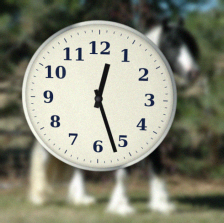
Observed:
12:27
